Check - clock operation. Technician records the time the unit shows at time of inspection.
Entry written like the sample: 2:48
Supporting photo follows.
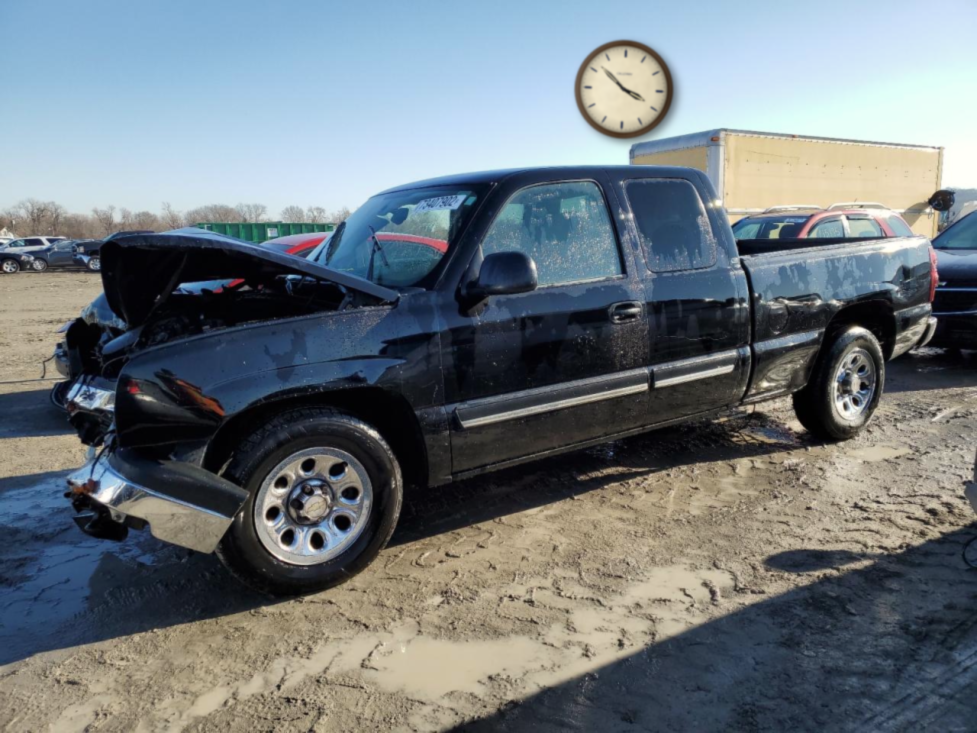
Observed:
3:52
